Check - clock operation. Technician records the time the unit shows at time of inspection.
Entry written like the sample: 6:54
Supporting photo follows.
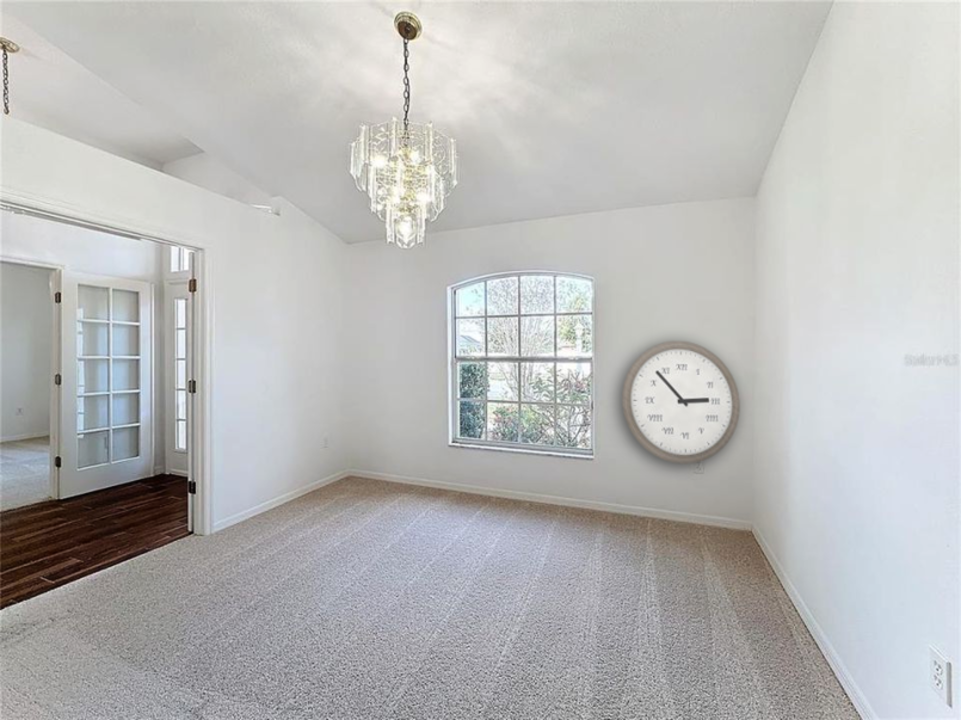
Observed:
2:53
